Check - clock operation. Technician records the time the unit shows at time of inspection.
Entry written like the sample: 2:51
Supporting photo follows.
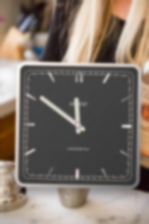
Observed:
11:51
